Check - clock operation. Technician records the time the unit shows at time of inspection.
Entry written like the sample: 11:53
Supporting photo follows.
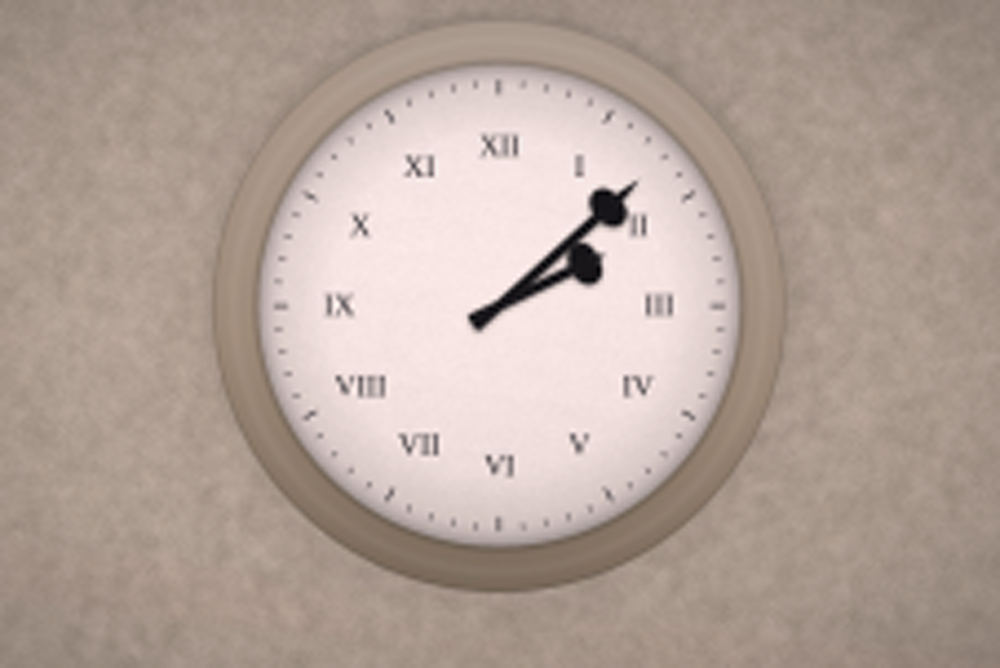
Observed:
2:08
